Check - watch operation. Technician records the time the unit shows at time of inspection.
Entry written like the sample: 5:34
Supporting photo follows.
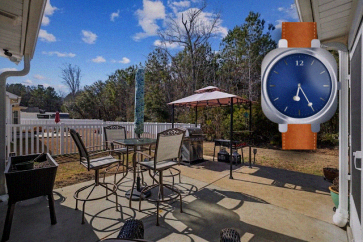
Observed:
6:25
